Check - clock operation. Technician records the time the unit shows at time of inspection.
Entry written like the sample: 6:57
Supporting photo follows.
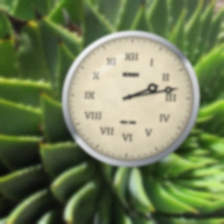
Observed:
2:13
